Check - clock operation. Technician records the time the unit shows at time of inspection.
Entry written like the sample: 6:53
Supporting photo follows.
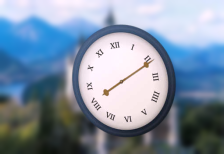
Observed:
8:11
